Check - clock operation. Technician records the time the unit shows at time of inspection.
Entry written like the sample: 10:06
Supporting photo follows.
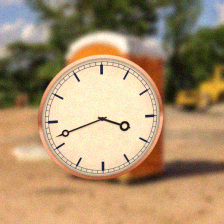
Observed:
3:42
